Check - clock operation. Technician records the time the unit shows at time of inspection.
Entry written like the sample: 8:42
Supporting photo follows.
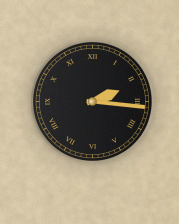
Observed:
2:16
